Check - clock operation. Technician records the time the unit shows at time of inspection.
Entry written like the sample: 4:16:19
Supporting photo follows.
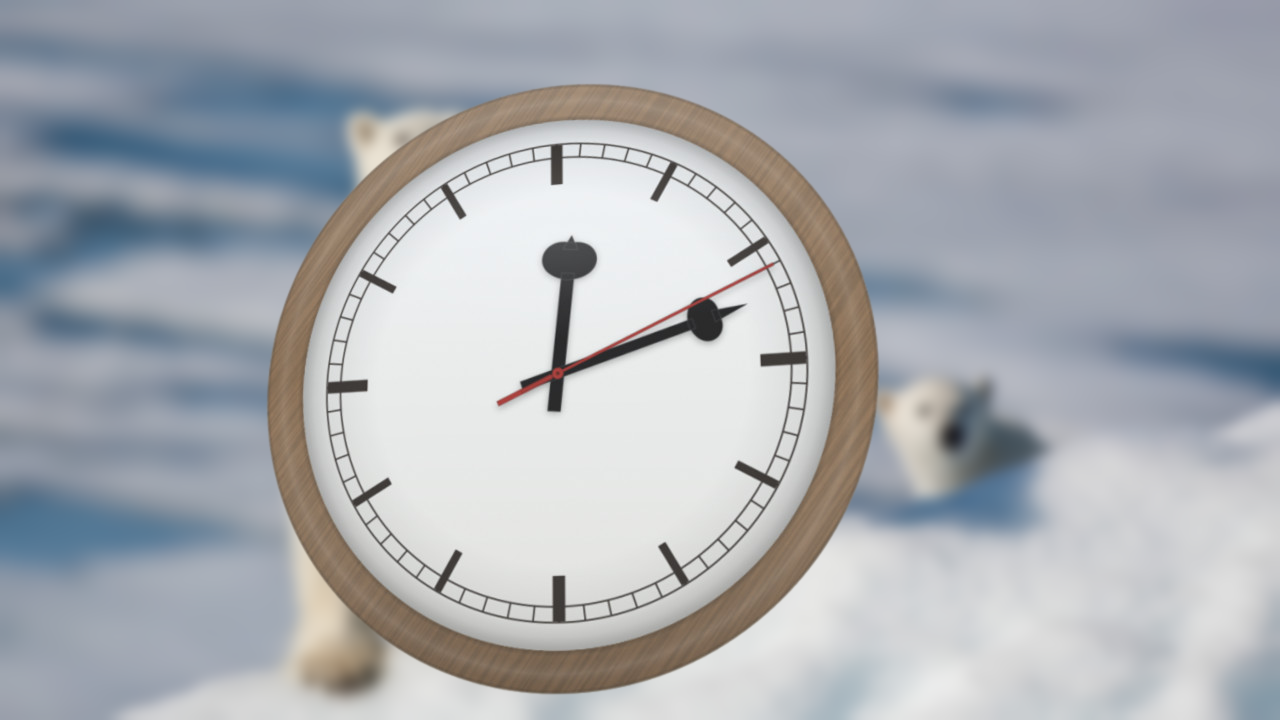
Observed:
12:12:11
